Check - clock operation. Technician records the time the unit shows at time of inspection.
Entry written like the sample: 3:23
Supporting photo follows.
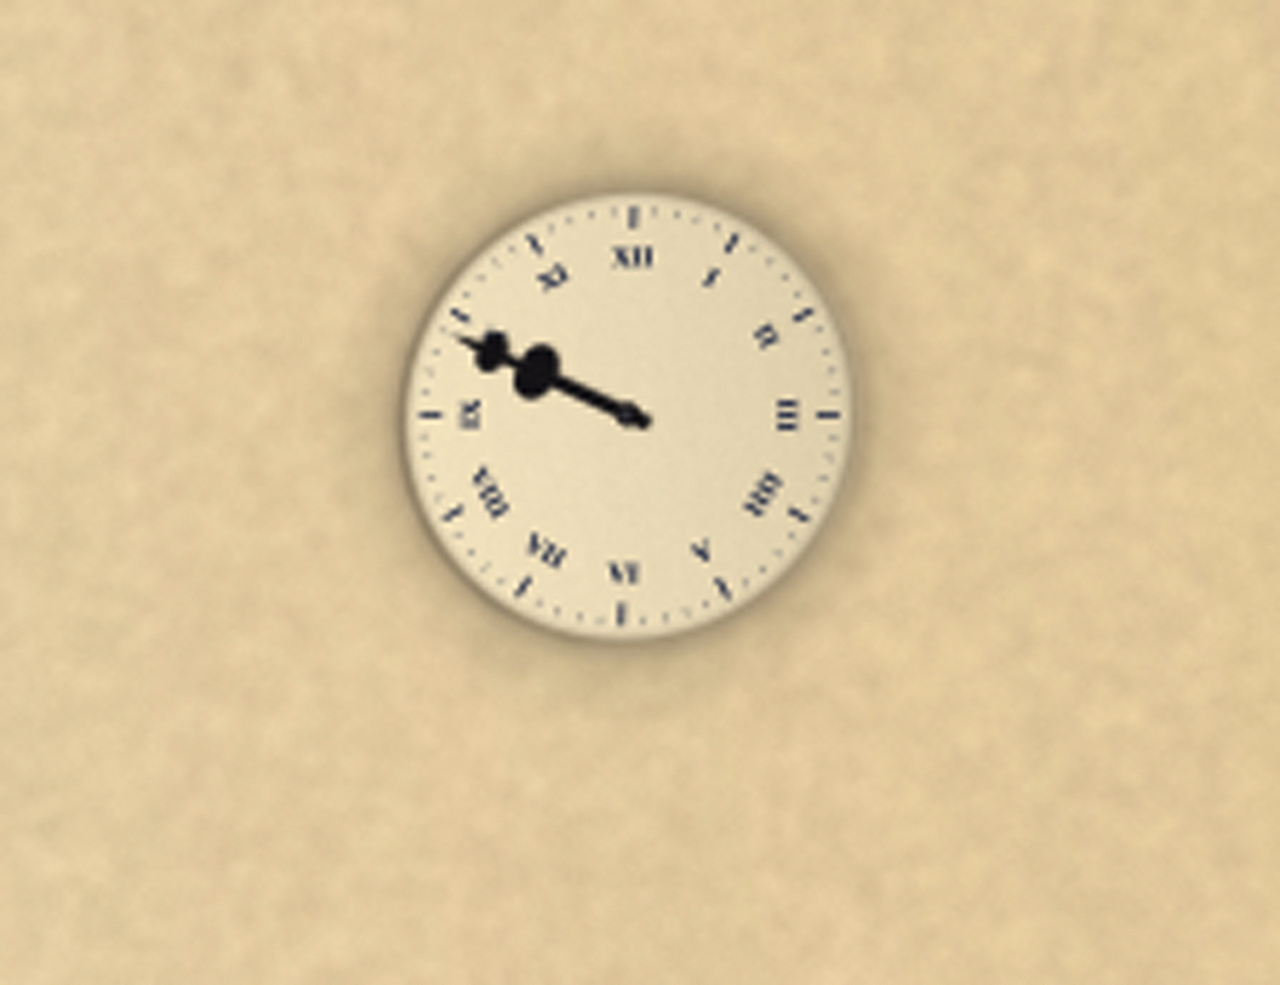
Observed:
9:49
